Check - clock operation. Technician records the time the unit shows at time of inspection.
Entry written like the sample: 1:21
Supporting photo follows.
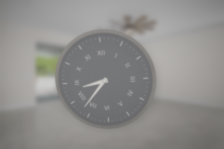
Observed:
8:37
